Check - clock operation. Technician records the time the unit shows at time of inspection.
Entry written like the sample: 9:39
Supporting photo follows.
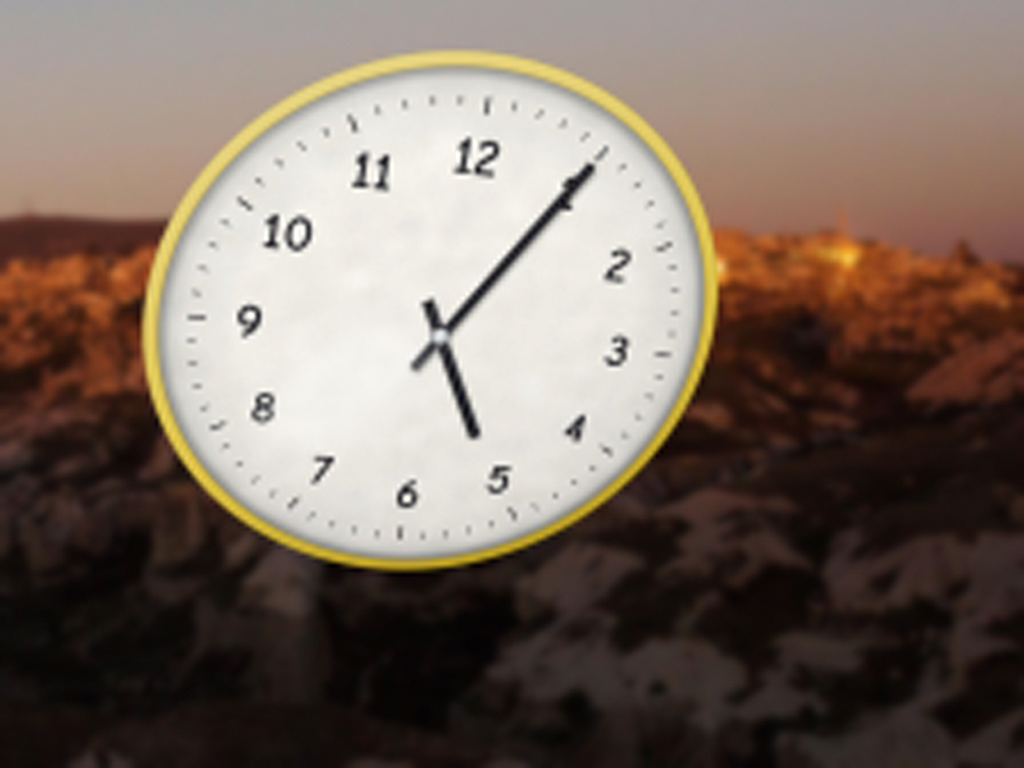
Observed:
5:05
